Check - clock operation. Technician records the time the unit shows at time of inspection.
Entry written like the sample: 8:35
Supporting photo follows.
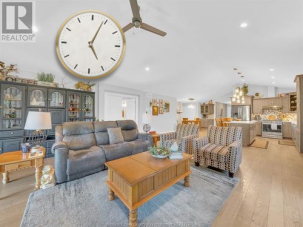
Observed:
5:04
